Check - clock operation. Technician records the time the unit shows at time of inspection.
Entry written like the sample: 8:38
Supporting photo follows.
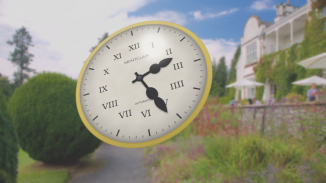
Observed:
2:26
